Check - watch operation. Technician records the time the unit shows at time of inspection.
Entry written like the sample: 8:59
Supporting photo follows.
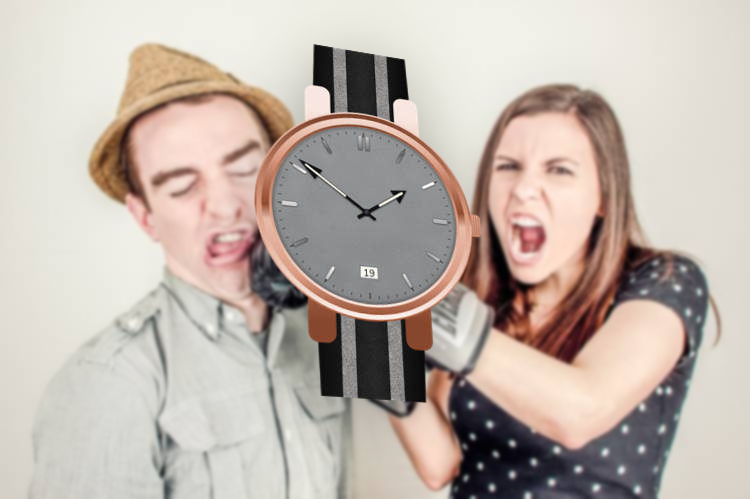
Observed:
1:51
